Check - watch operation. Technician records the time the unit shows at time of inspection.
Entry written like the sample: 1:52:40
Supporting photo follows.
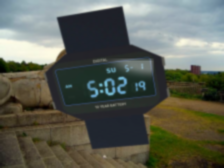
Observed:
5:02:19
